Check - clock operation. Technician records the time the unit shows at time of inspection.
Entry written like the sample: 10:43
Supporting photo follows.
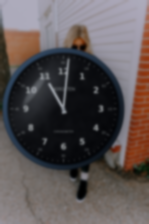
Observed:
11:01
